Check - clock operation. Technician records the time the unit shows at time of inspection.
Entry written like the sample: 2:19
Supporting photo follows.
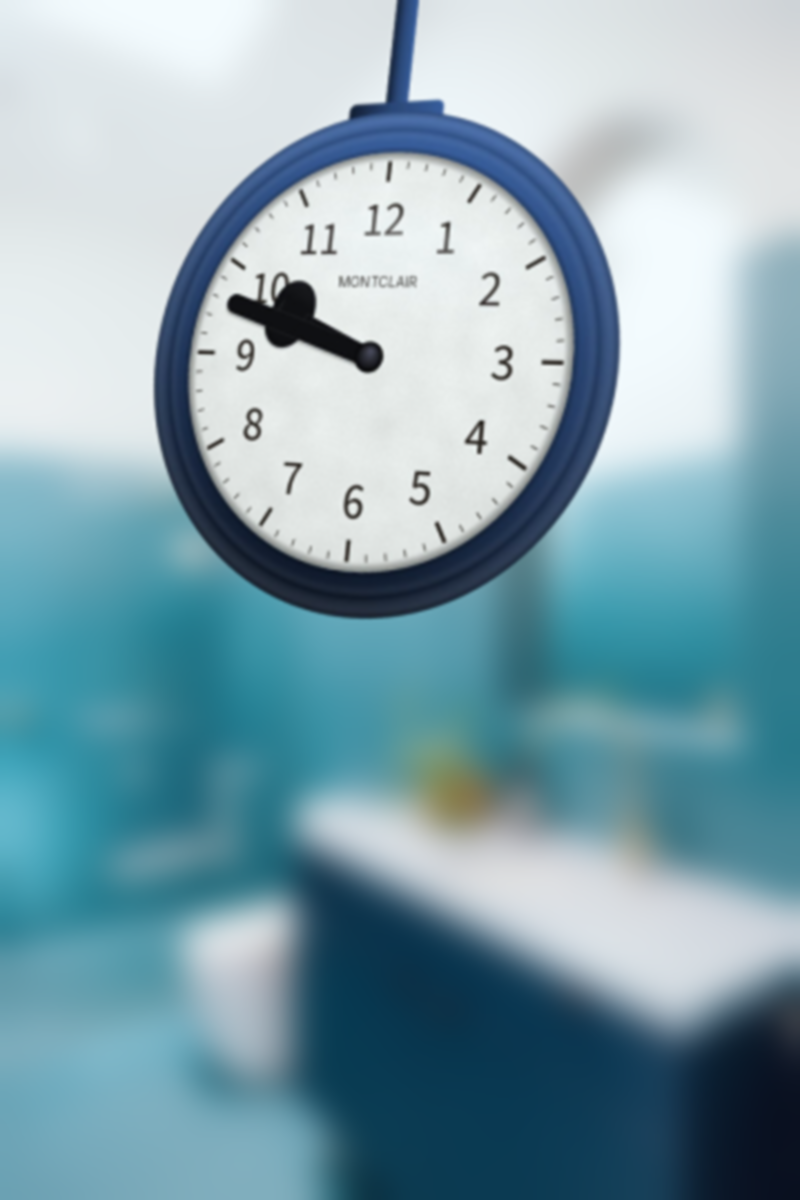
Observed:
9:48
